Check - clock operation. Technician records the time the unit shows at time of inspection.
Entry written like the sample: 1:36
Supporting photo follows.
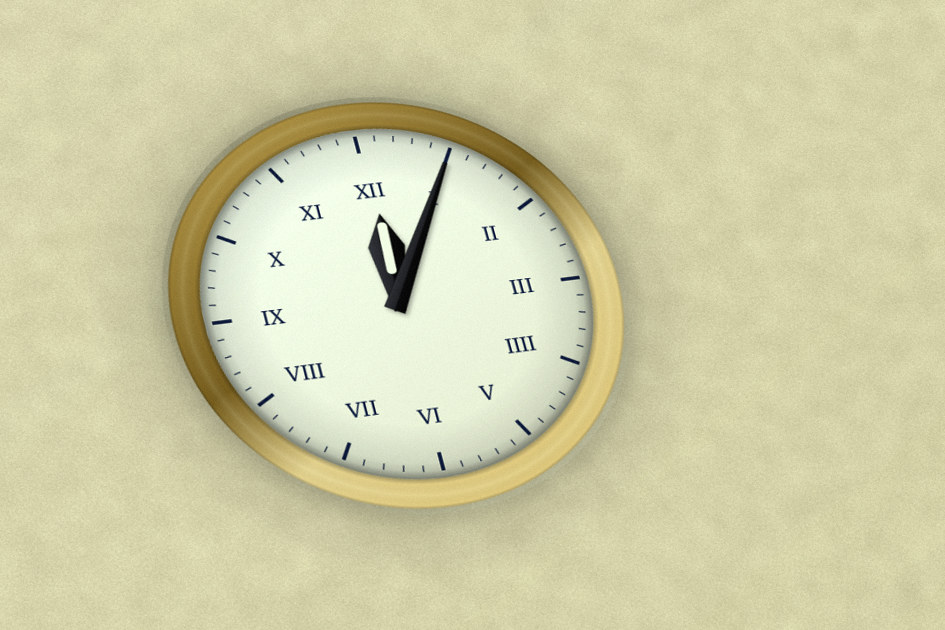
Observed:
12:05
